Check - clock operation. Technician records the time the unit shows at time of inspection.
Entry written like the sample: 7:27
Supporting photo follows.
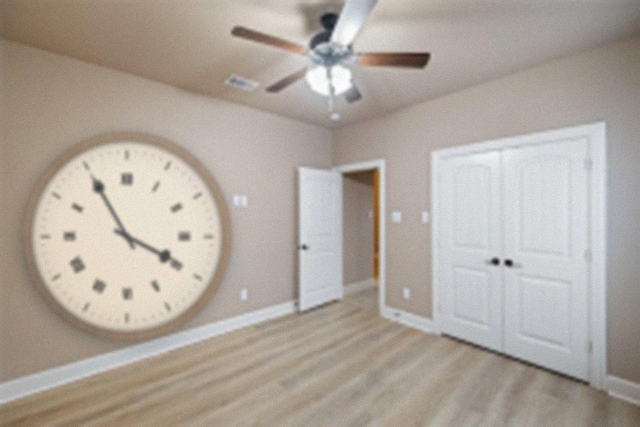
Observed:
3:55
